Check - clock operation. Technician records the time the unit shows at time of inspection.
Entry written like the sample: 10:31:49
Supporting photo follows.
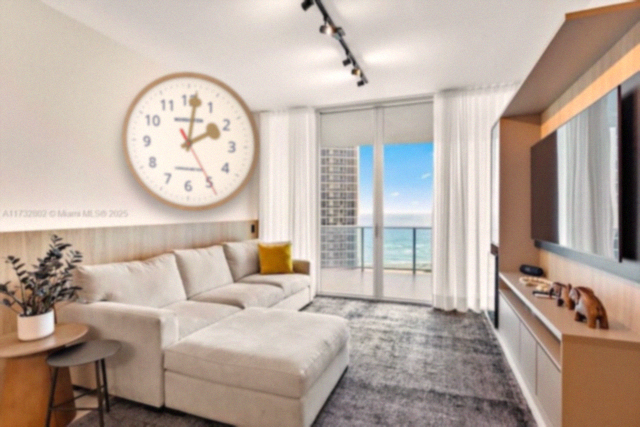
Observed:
2:01:25
